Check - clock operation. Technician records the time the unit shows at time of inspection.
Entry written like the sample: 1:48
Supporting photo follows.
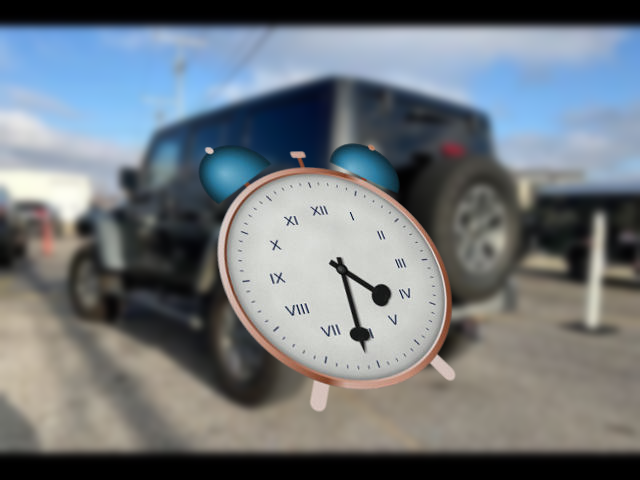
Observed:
4:31
